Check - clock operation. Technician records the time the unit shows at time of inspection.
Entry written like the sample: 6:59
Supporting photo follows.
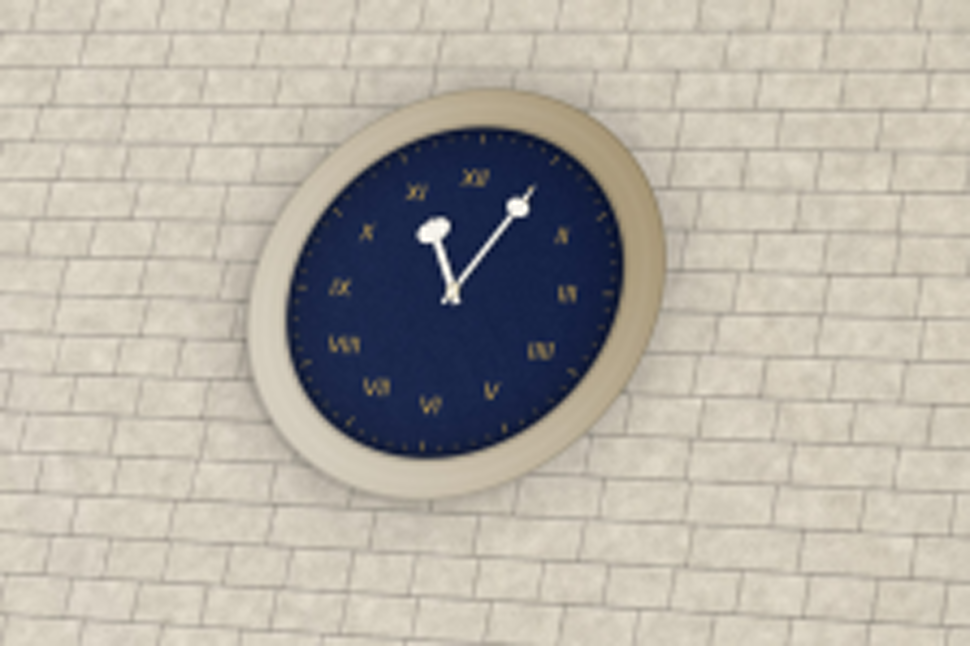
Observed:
11:05
